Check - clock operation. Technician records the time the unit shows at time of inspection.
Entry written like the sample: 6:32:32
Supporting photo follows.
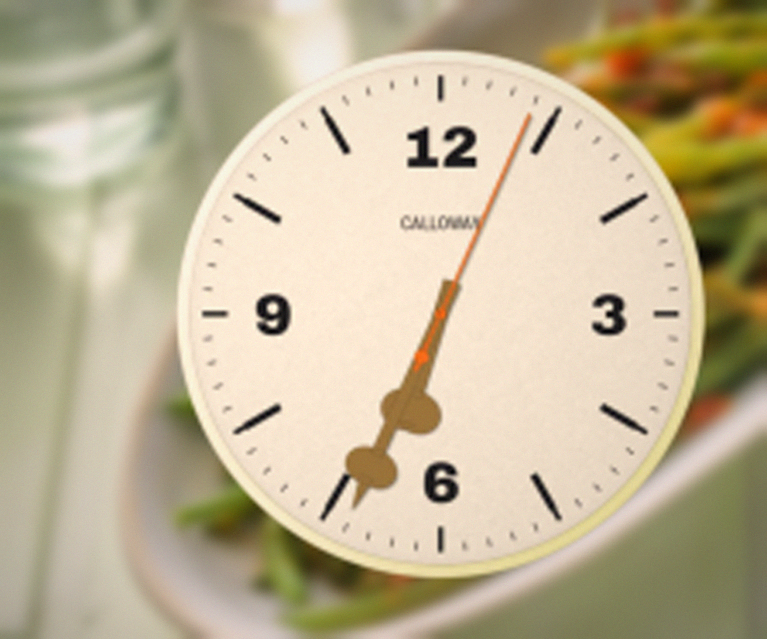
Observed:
6:34:04
